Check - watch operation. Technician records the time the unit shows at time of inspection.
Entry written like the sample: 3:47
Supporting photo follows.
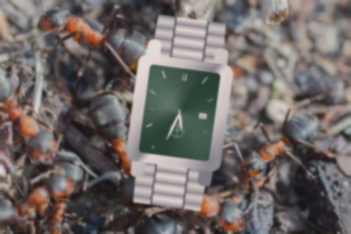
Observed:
5:33
